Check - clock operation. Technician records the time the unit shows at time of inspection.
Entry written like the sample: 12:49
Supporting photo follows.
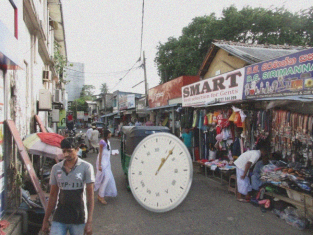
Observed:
1:07
